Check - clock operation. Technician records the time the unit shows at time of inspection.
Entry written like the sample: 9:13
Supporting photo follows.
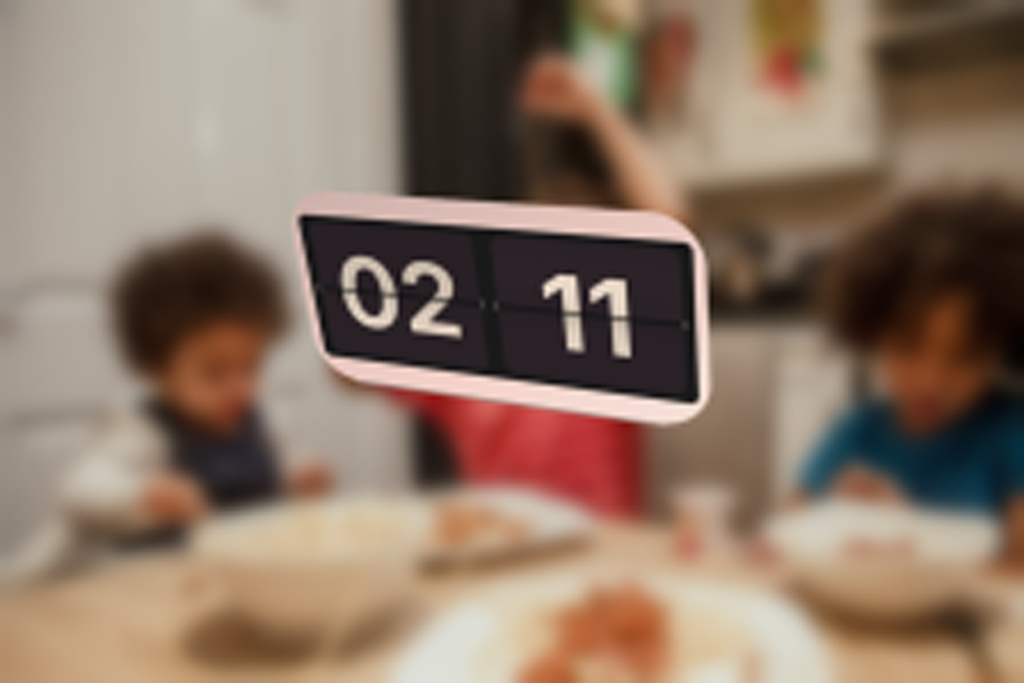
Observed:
2:11
